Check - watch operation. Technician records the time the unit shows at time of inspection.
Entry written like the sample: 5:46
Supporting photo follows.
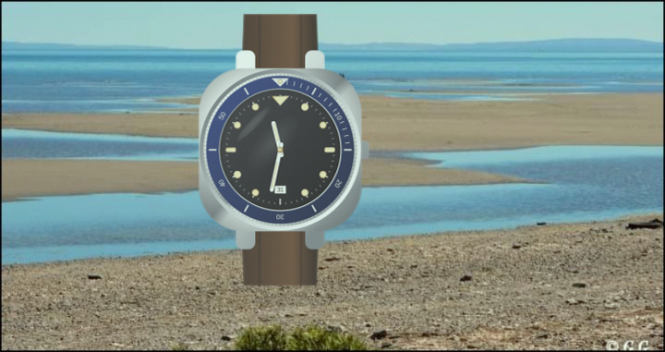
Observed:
11:32
